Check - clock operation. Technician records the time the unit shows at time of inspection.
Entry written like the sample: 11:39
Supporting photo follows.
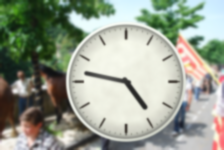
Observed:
4:47
